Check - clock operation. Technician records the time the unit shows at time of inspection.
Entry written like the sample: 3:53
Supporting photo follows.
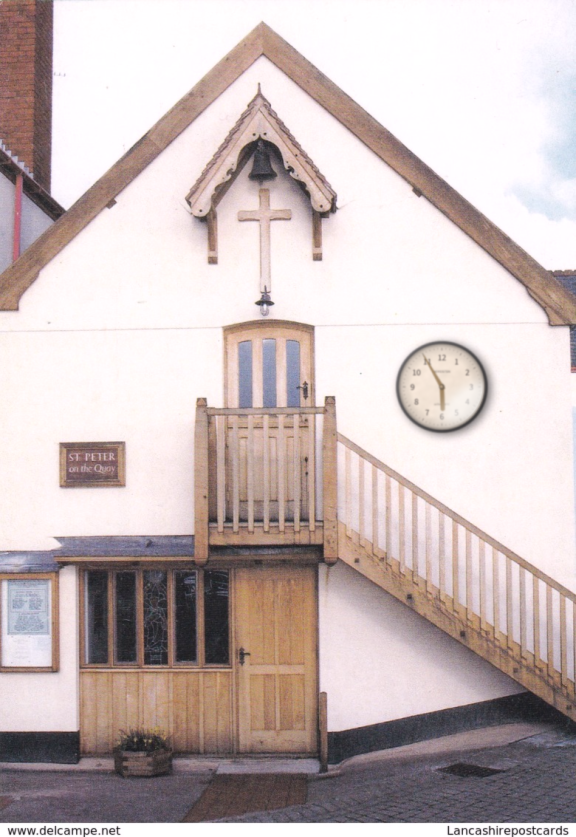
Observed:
5:55
